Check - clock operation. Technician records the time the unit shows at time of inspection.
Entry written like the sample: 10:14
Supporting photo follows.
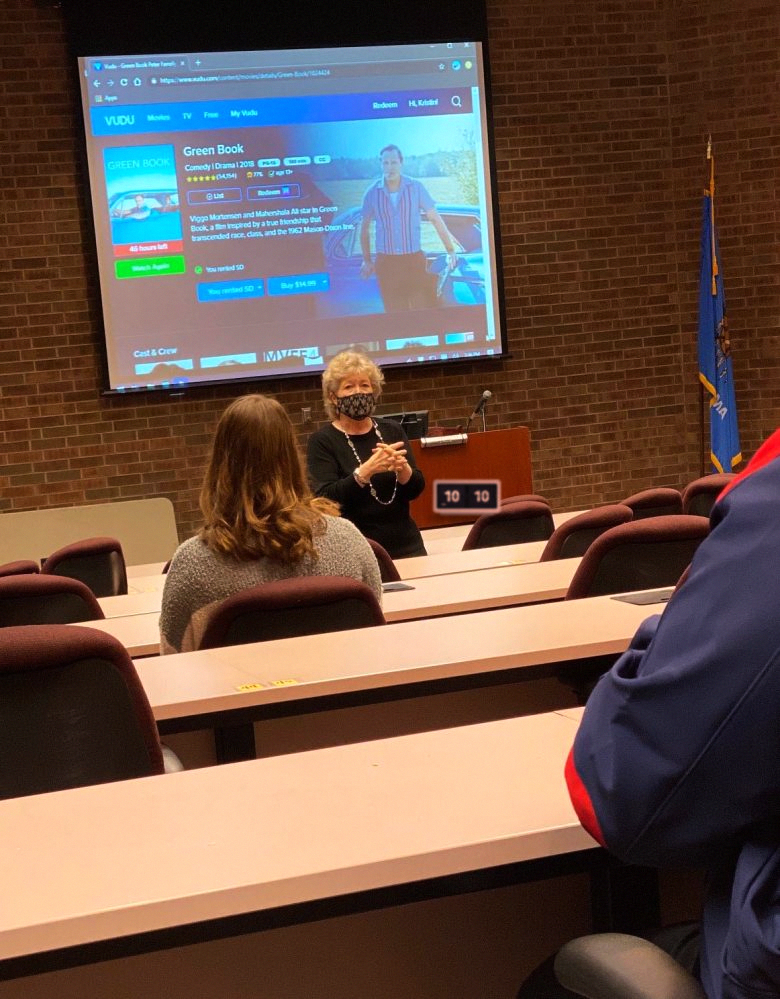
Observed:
10:10
